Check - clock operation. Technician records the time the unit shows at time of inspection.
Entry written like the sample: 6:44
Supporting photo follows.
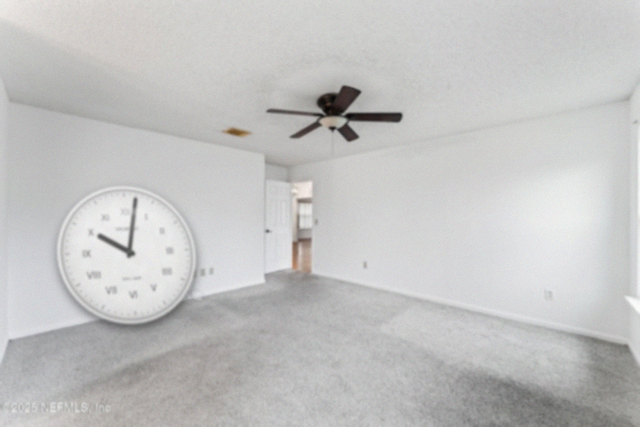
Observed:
10:02
